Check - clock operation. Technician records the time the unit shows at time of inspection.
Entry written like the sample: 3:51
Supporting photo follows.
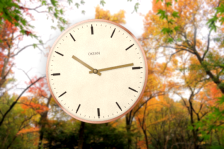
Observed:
10:14
